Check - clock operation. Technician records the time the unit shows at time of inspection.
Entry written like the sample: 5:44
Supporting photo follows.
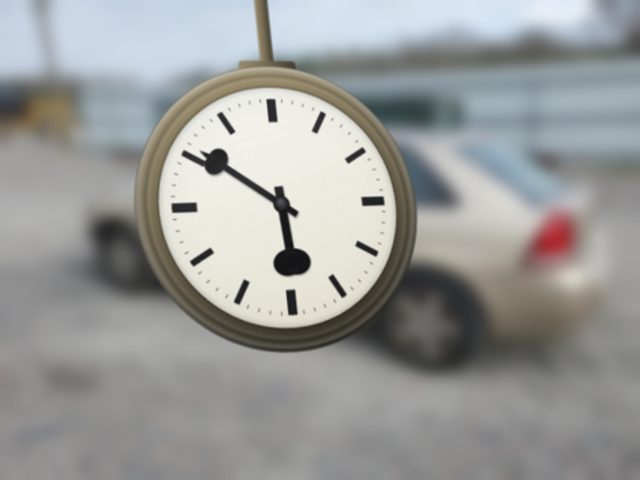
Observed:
5:51
